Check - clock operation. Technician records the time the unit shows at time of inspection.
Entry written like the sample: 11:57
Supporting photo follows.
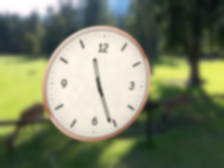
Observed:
11:26
